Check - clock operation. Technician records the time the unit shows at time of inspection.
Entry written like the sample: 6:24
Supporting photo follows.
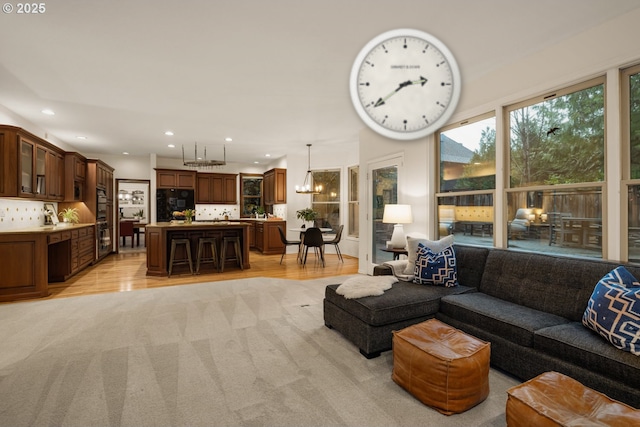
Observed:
2:39
